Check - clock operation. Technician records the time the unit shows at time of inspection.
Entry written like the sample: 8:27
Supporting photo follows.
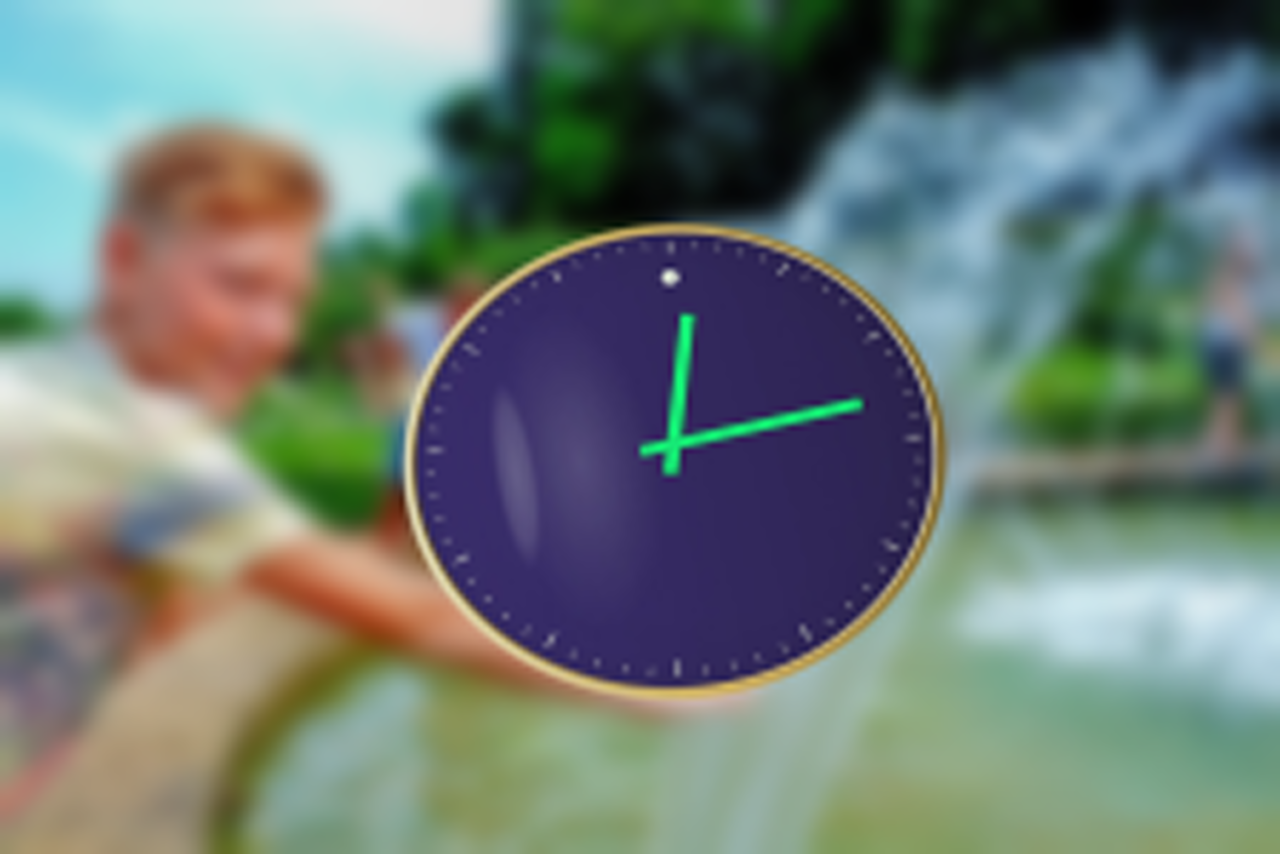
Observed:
12:13
